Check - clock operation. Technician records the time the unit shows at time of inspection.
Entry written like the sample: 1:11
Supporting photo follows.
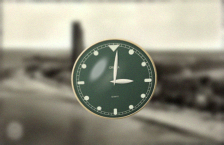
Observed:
3:01
